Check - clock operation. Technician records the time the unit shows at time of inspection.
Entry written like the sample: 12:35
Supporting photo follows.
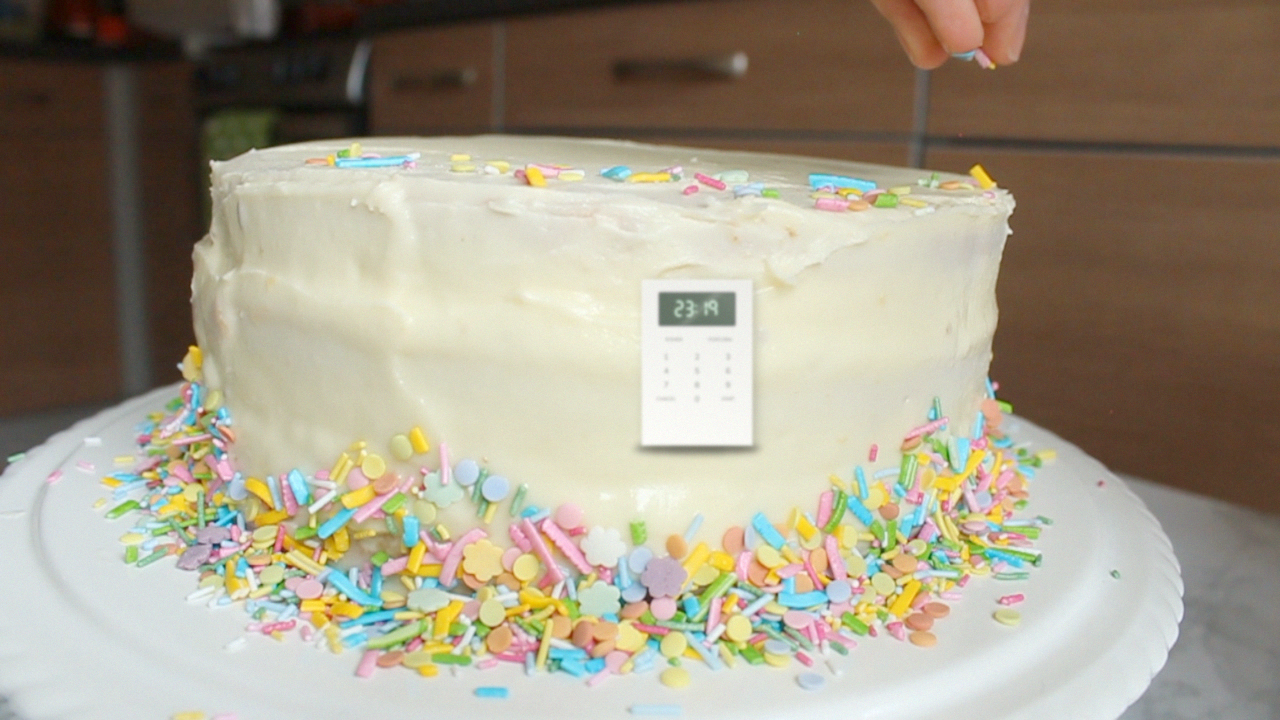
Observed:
23:19
